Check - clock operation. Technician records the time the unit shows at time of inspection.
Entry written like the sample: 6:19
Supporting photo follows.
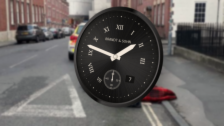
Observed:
1:47
